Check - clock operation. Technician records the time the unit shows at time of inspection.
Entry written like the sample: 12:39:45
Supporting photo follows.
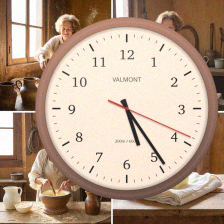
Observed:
5:24:19
